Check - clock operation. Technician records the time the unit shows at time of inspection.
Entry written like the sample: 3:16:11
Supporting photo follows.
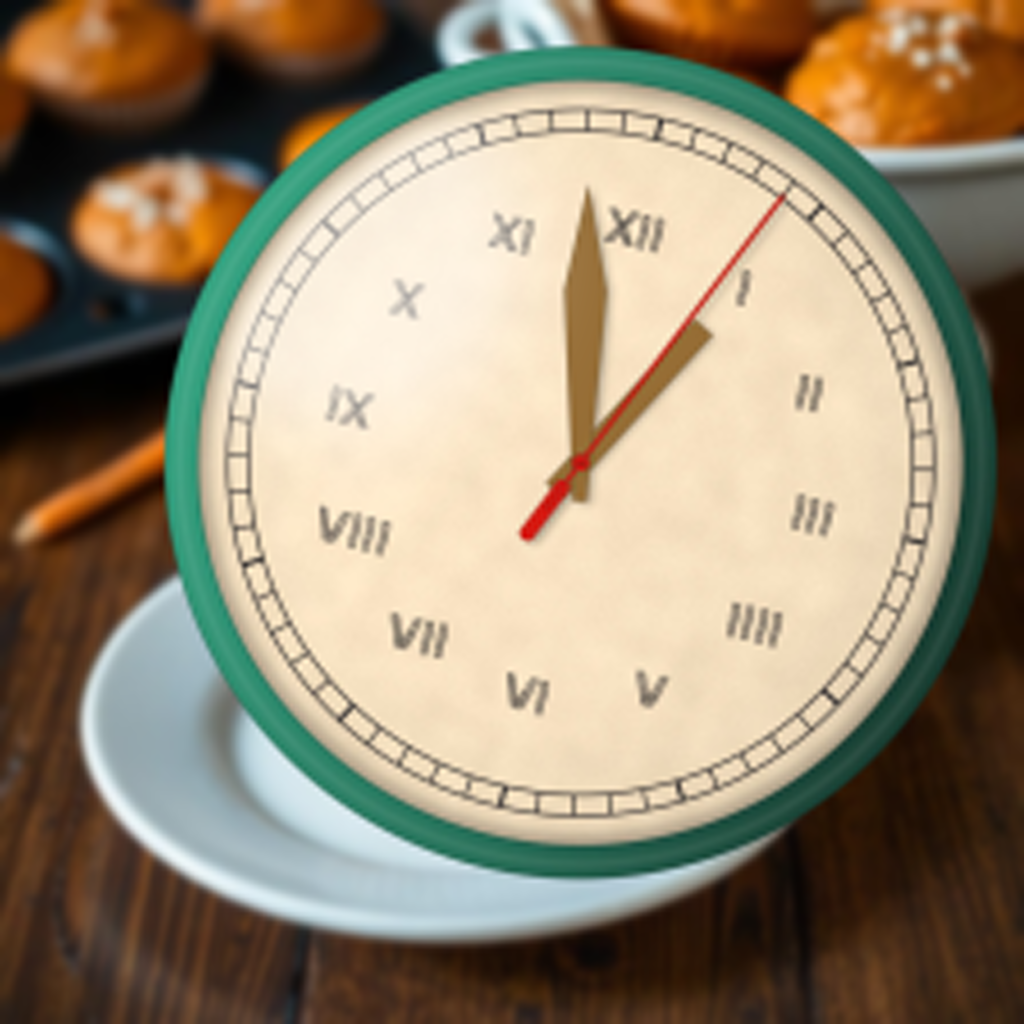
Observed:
12:58:04
